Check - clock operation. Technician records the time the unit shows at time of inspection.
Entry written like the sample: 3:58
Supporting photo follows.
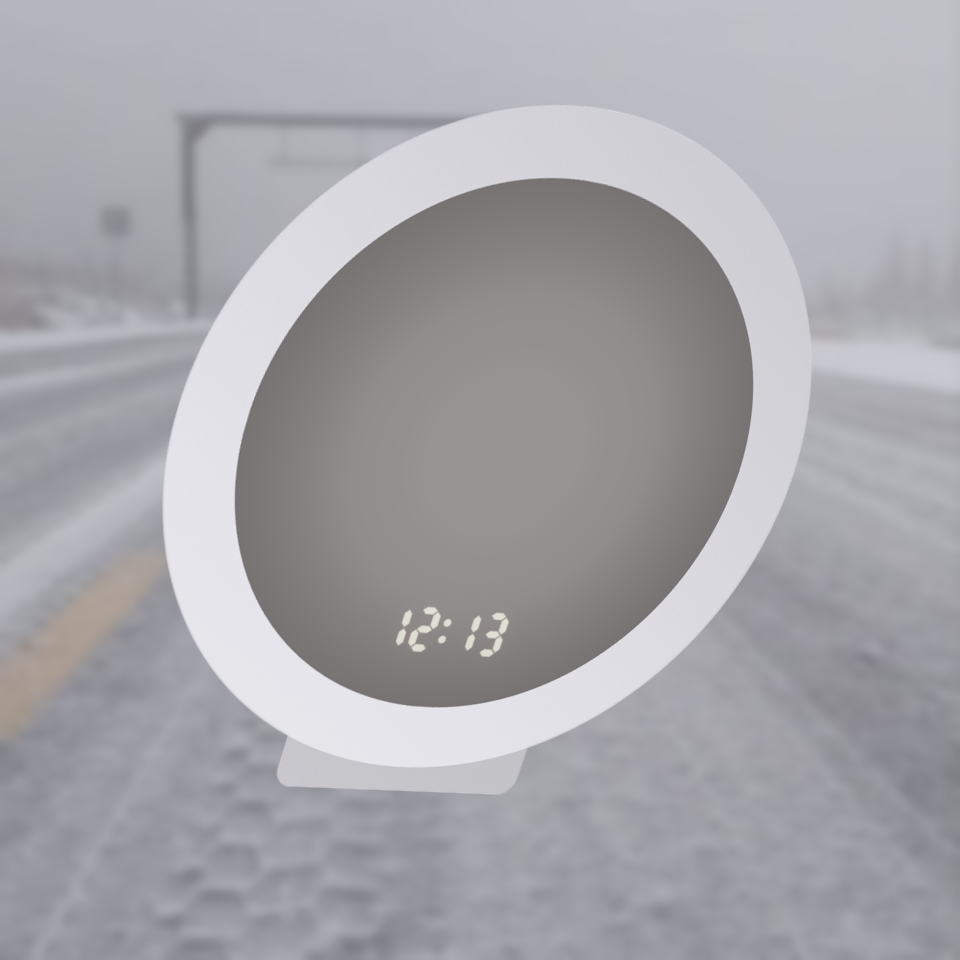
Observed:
12:13
